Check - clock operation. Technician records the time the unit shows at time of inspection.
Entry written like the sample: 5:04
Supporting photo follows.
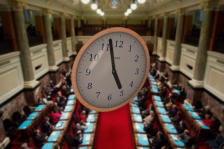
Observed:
4:57
